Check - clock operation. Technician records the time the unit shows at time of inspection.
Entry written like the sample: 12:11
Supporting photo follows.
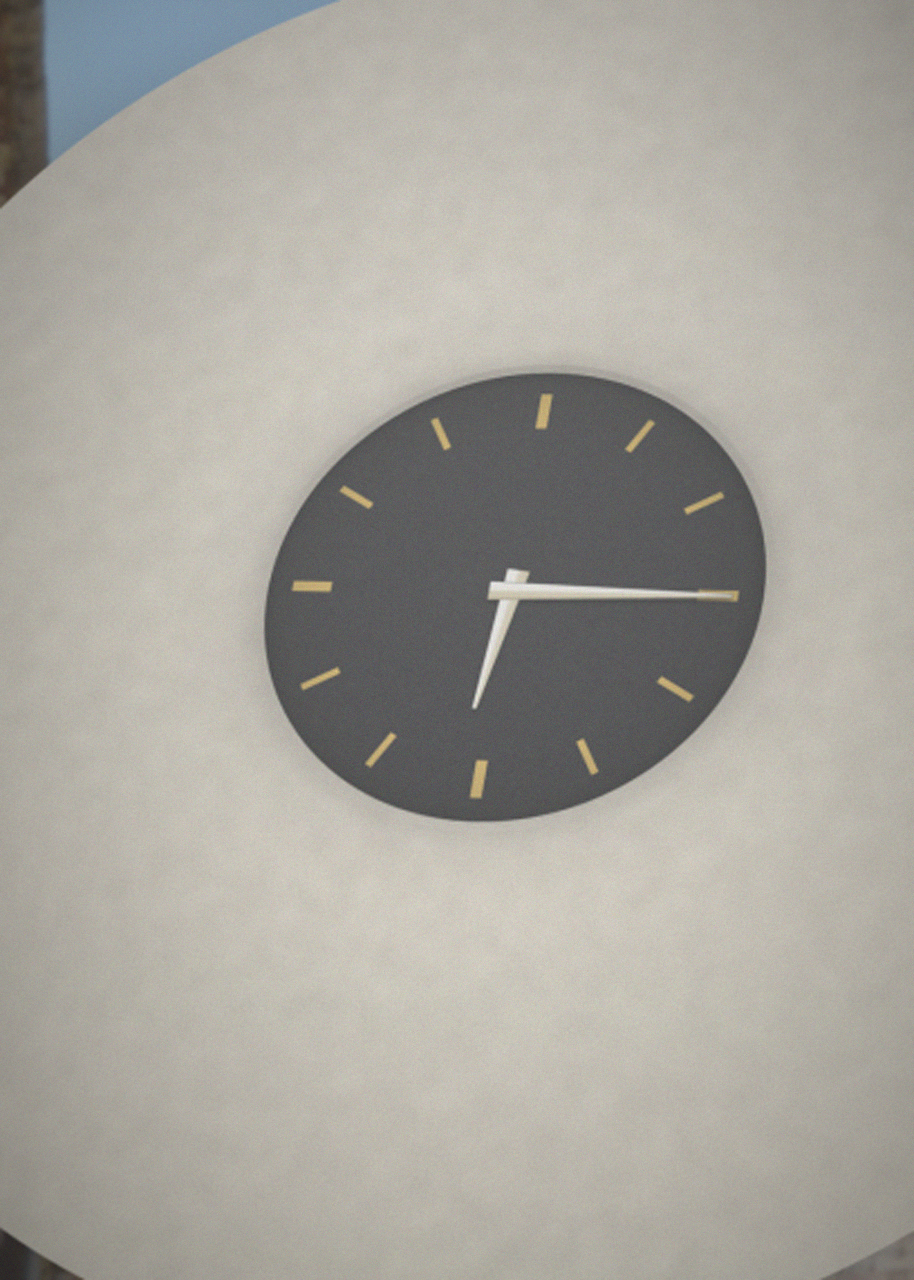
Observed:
6:15
